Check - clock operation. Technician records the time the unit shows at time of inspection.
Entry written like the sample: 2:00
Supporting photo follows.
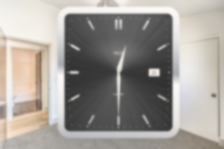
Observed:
12:30
